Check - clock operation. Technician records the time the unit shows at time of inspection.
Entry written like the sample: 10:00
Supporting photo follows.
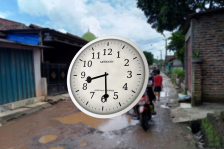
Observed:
8:29
